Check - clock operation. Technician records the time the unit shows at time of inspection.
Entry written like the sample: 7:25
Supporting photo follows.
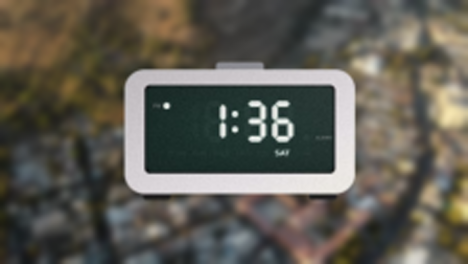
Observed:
1:36
